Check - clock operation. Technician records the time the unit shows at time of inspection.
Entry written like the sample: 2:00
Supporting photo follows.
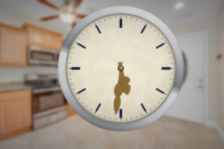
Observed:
5:31
